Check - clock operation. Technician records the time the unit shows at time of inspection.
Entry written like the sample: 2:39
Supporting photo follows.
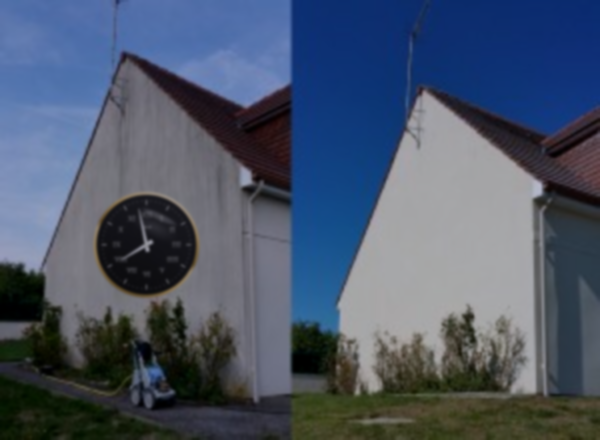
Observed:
7:58
